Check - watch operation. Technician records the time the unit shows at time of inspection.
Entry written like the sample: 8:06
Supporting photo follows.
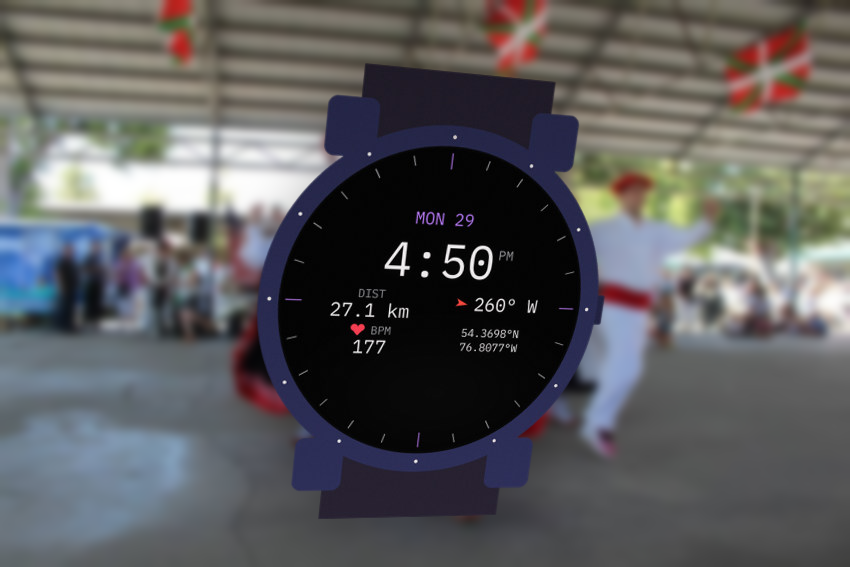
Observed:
4:50
